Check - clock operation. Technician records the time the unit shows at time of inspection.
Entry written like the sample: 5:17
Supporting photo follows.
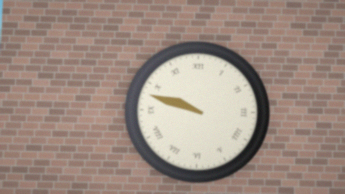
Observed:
9:48
